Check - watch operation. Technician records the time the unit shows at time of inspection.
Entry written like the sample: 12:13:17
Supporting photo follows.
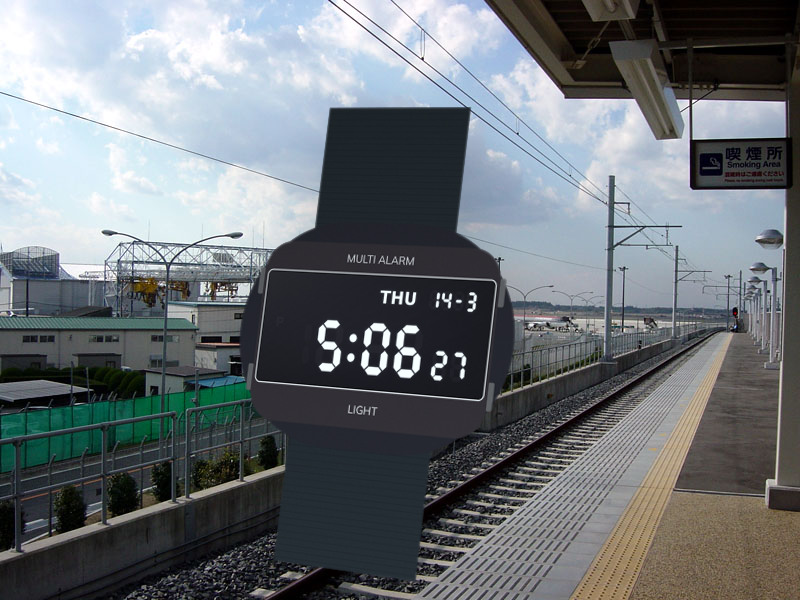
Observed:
5:06:27
